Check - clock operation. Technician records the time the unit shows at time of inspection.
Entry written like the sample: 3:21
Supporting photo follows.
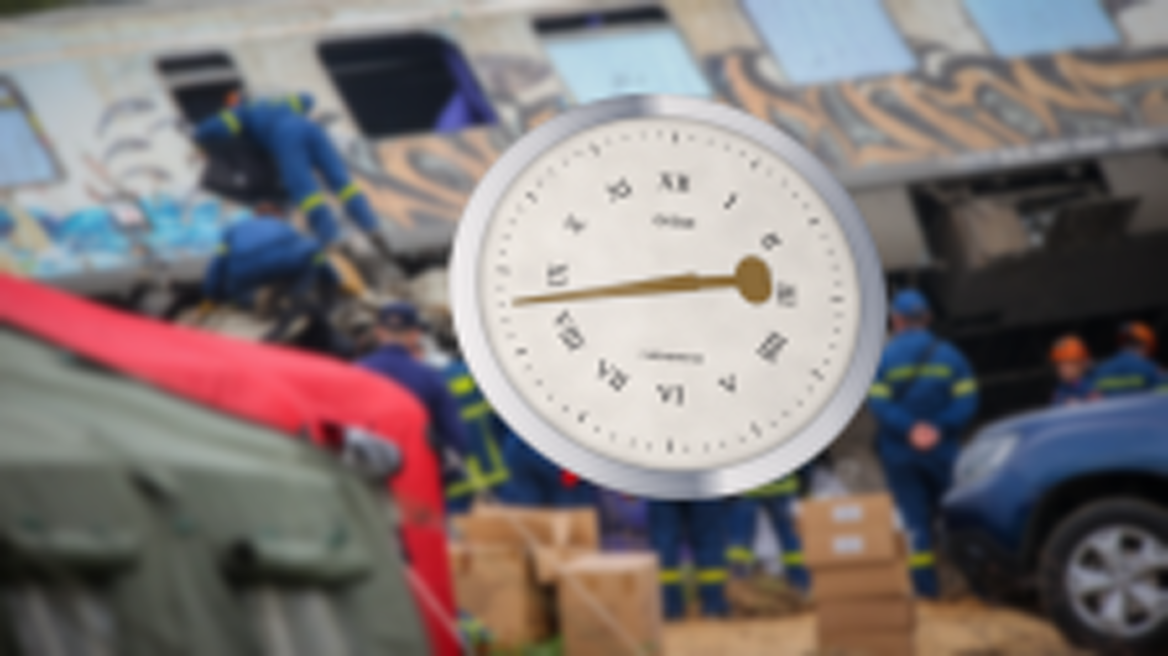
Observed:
2:43
